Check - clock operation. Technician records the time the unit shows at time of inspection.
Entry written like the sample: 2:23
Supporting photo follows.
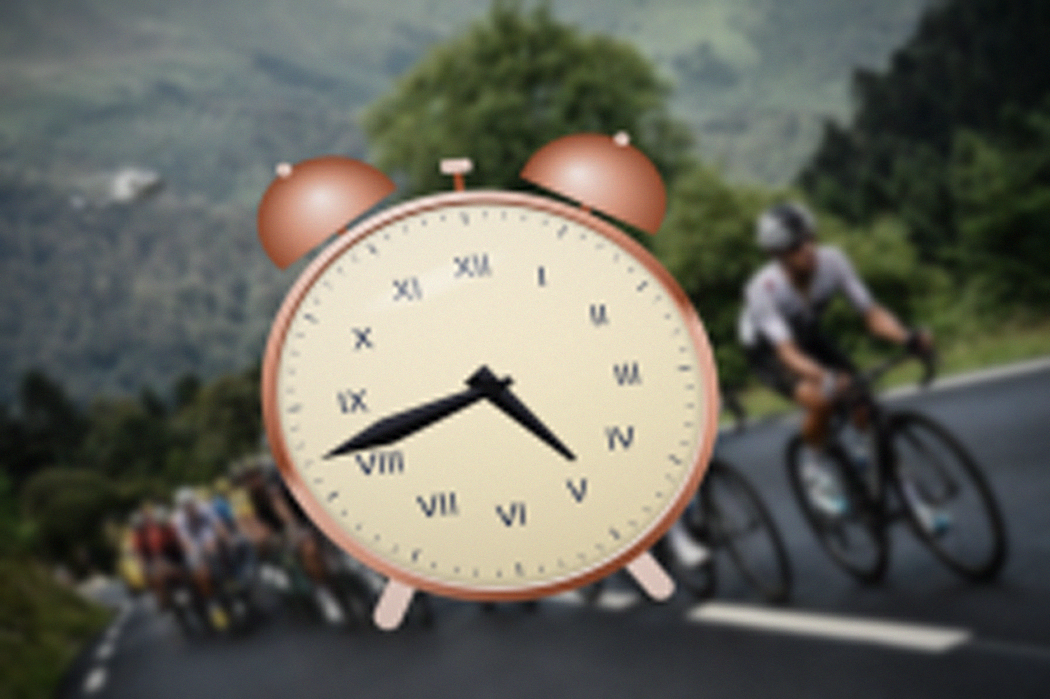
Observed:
4:42
